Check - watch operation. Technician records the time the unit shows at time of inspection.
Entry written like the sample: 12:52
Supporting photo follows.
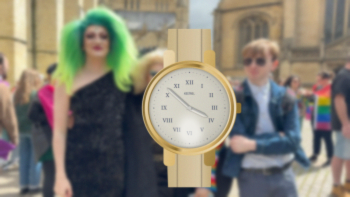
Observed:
3:52
